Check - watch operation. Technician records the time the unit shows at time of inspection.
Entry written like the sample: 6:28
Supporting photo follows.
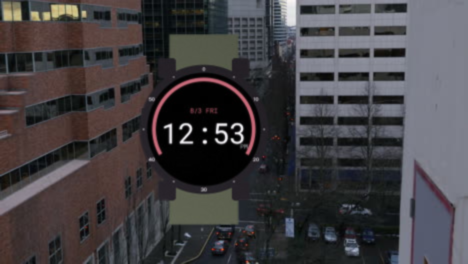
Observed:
12:53
